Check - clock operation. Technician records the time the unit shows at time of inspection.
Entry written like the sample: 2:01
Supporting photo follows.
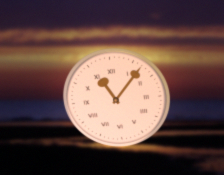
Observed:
11:07
